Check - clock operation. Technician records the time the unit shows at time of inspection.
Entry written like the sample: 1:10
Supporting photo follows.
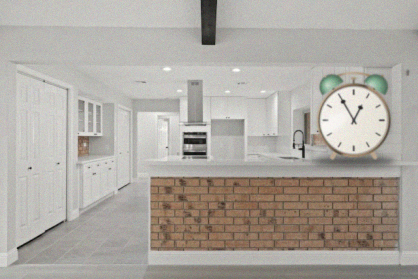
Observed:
12:55
